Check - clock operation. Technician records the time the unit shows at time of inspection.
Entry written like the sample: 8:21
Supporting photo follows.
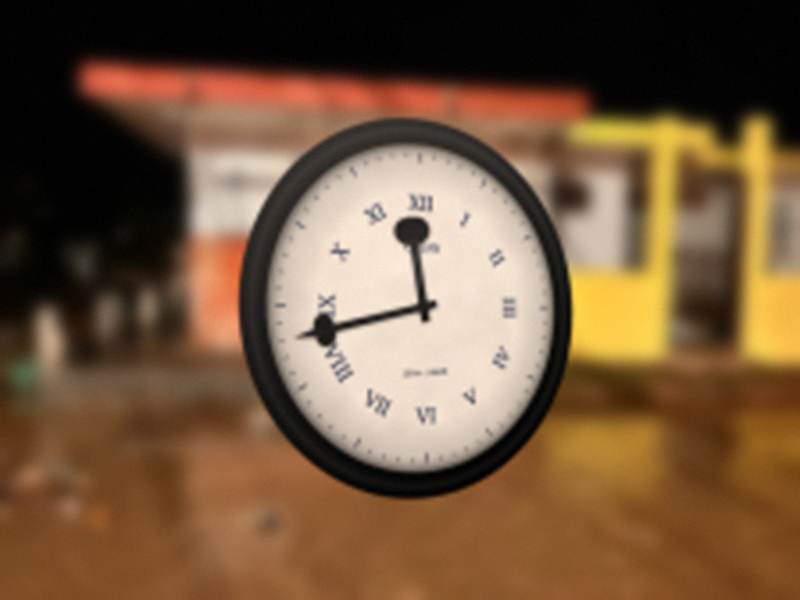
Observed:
11:43
